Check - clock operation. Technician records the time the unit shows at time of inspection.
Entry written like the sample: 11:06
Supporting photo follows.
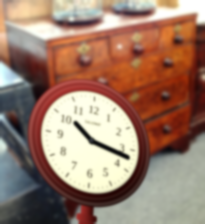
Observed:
10:17
